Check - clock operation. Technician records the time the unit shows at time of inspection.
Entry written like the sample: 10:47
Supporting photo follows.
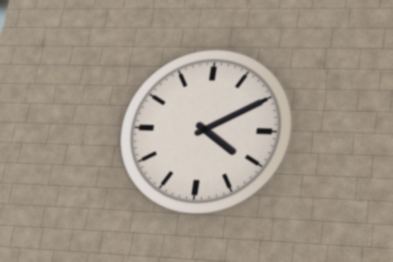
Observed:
4:10
